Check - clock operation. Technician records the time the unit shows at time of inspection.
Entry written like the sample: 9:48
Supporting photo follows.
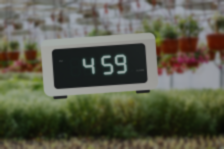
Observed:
4:59
